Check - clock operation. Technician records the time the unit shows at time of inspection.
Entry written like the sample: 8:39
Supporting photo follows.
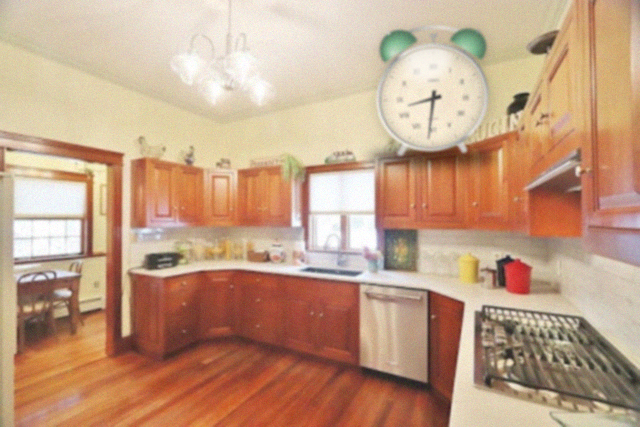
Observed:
8:31
